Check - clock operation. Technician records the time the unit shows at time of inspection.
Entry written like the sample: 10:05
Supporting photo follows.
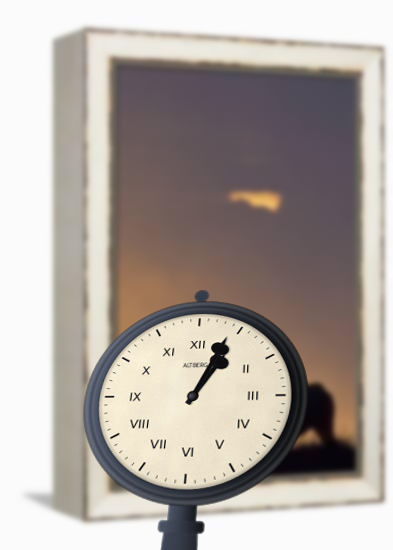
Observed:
1:04
